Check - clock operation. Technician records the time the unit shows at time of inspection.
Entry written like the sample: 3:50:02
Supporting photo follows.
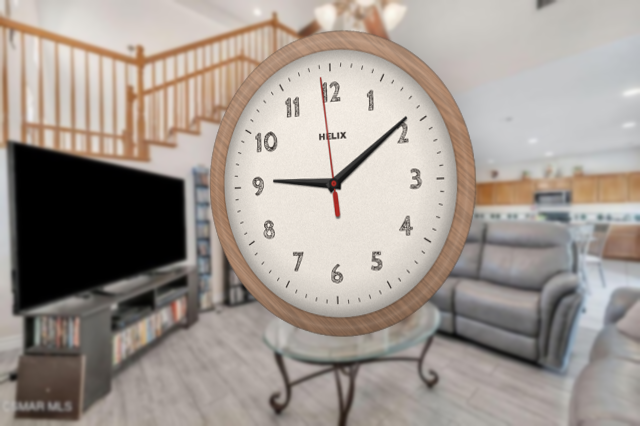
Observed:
9:08:59
